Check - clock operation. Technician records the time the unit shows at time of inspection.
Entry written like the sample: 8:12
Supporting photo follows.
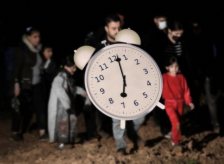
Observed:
7:02
